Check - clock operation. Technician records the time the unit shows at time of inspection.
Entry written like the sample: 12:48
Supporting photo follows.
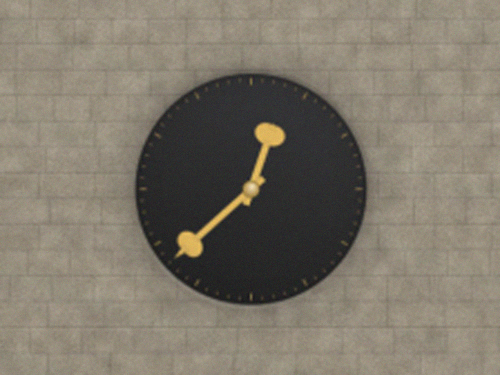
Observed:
12:38
